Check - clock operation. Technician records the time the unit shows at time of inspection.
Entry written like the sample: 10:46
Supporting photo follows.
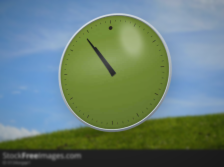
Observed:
10:54
